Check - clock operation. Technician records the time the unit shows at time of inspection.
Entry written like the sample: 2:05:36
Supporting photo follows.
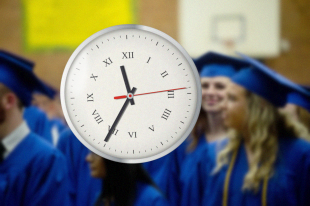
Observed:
11:35:14
